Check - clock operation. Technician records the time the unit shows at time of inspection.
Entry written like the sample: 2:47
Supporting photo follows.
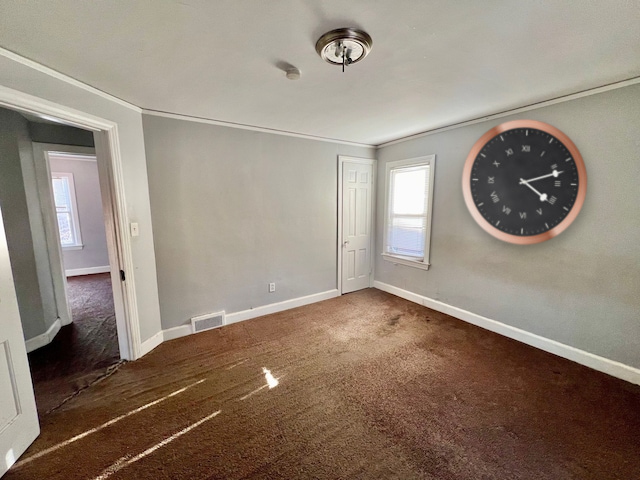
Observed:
4:12
